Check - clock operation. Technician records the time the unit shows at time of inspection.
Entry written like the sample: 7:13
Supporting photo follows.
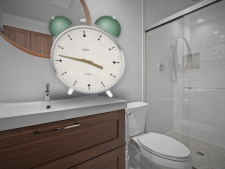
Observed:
3:47
